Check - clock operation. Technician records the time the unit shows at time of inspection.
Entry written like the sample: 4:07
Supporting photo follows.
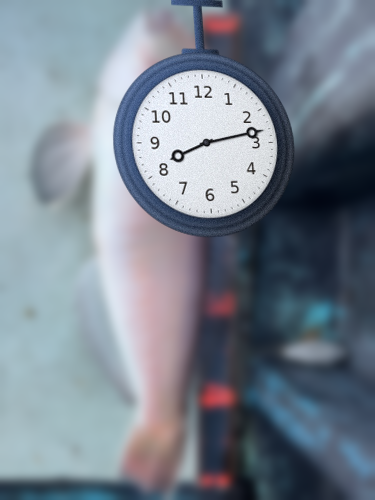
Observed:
8:13
